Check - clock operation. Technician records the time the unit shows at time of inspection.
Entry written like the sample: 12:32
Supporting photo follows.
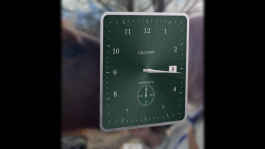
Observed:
3:16
